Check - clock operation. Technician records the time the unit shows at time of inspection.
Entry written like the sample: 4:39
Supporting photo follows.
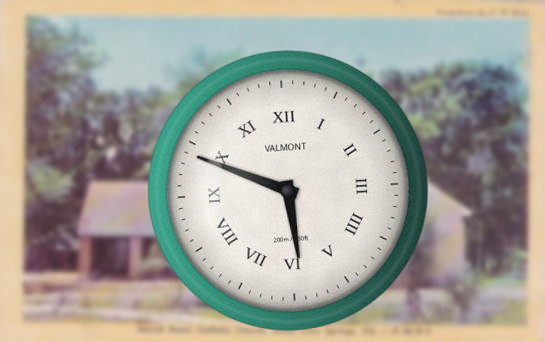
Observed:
5:49
